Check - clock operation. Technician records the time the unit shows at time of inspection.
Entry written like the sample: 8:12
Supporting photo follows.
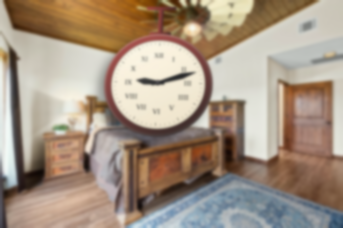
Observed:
9:12
